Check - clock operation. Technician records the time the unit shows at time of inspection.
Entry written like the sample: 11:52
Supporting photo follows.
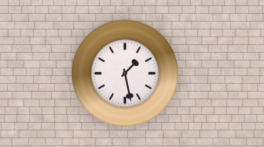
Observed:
1:28
